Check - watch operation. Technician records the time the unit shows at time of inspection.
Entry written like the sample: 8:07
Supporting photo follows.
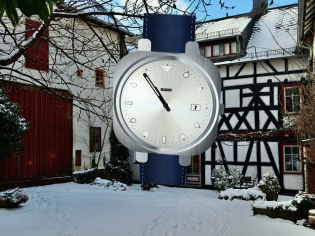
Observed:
10:54
